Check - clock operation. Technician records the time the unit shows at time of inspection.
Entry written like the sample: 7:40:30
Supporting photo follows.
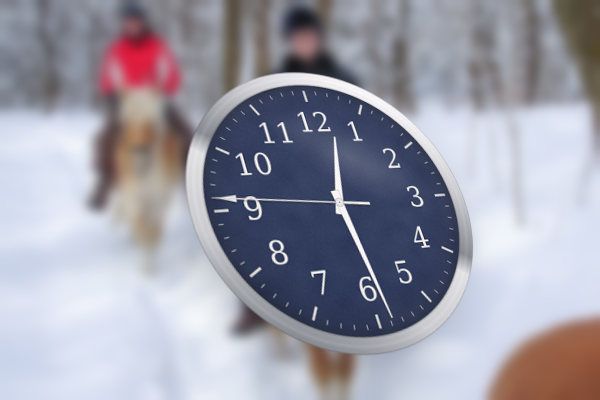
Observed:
12:28:46
